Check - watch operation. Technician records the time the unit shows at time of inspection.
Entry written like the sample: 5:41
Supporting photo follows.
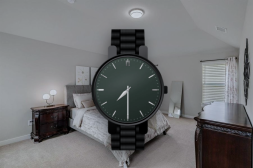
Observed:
7:30
